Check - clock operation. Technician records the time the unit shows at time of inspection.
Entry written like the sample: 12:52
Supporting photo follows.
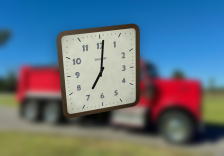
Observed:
7:01
